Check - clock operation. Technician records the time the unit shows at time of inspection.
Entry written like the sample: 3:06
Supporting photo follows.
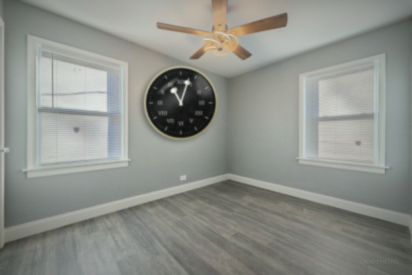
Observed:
11:03
